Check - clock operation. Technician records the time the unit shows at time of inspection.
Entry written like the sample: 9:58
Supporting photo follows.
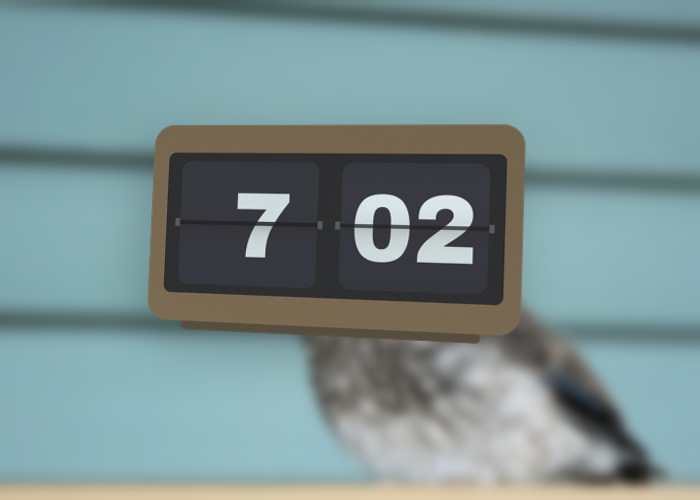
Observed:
7:02
